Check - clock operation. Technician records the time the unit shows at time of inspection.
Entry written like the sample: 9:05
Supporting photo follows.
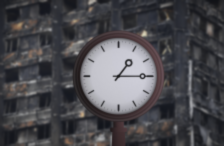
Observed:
1:15
